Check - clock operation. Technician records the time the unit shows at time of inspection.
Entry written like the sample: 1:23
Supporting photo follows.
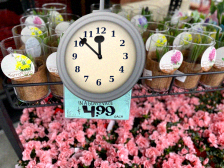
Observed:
11:52
